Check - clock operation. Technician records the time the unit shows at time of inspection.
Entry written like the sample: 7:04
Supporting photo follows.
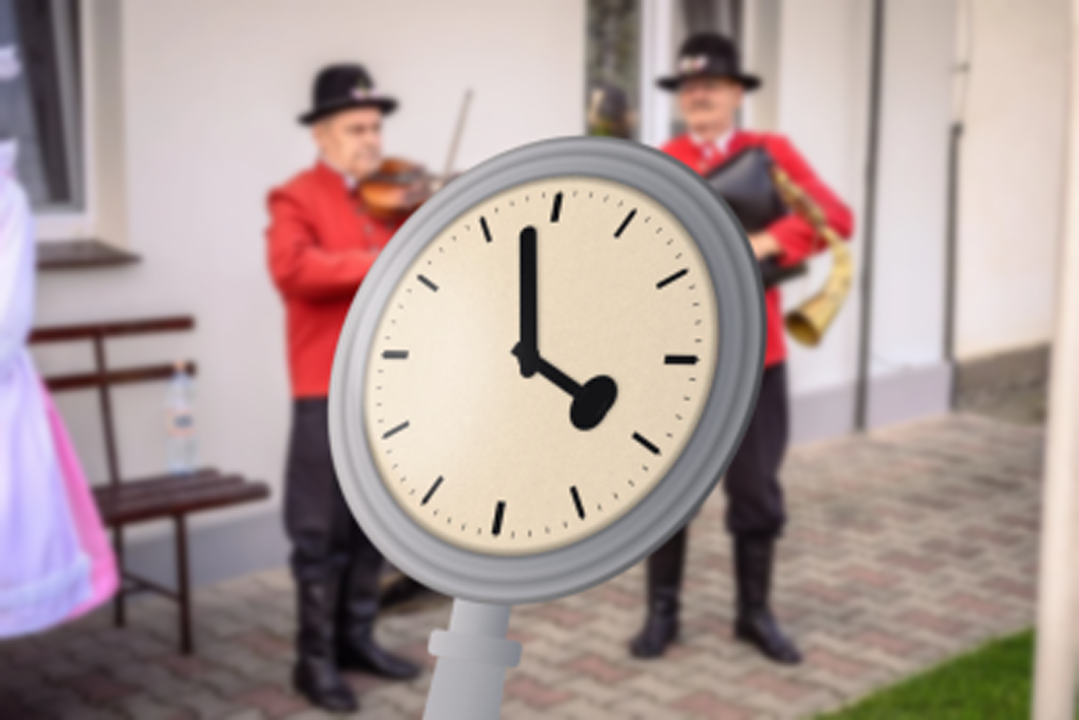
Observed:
3:58
